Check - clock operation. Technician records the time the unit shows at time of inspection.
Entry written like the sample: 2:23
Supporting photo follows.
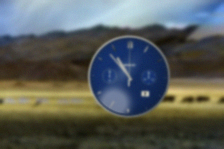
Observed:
10:53
